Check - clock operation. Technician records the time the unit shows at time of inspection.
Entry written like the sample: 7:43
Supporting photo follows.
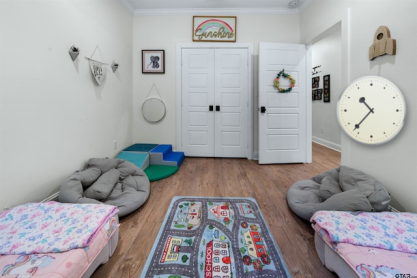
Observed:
10:37
